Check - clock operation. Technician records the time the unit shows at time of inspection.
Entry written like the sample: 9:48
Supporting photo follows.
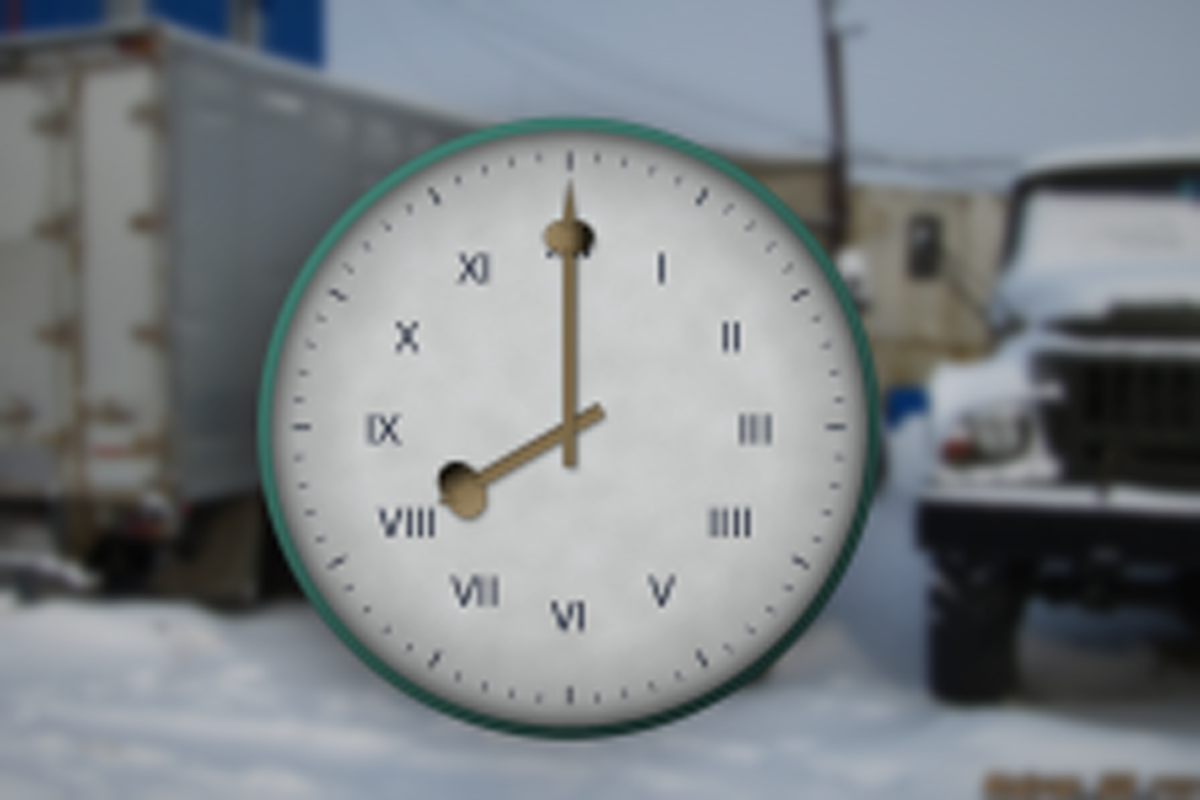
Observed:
8:00
